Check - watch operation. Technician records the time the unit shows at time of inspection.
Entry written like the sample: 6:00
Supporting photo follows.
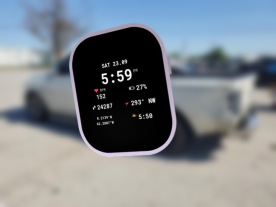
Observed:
5:59
